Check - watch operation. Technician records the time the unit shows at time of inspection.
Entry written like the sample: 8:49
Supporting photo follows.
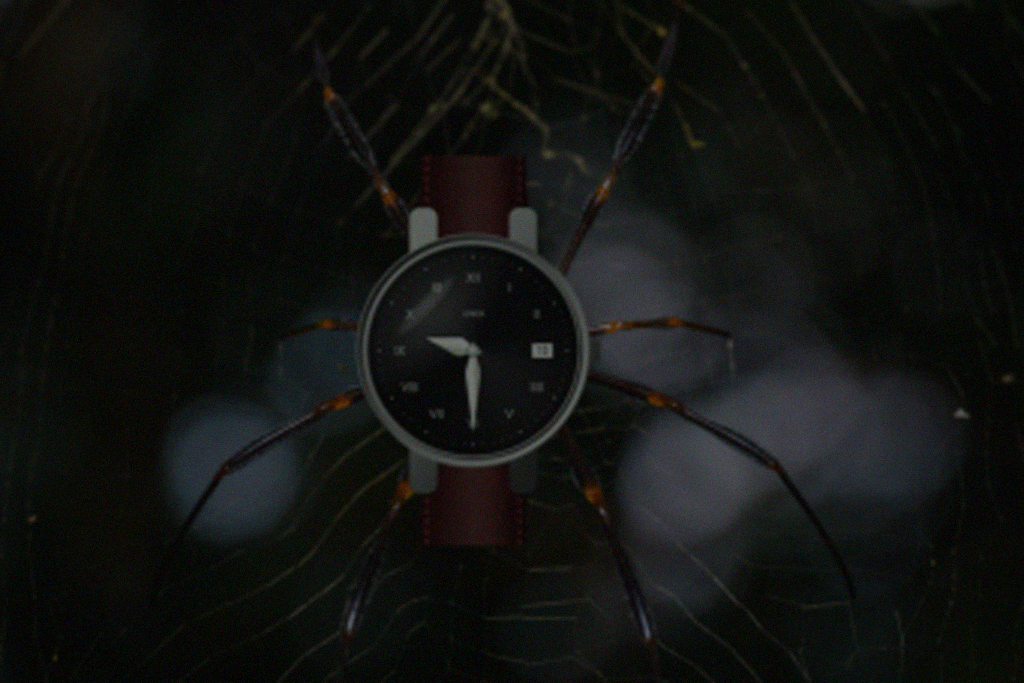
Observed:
9:30
